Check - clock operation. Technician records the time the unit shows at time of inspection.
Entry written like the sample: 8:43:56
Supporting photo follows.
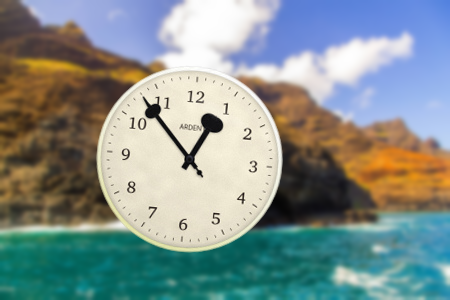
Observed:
12:52:53
